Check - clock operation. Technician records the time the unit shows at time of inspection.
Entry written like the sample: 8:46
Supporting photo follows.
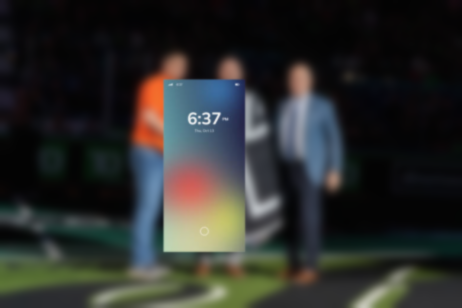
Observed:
6:37
